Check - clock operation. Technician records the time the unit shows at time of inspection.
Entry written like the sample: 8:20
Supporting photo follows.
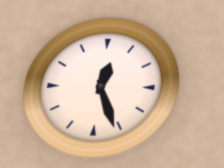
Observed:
12:26
